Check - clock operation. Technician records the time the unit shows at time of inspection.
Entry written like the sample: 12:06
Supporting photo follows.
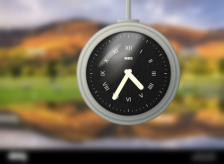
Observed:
4:35
